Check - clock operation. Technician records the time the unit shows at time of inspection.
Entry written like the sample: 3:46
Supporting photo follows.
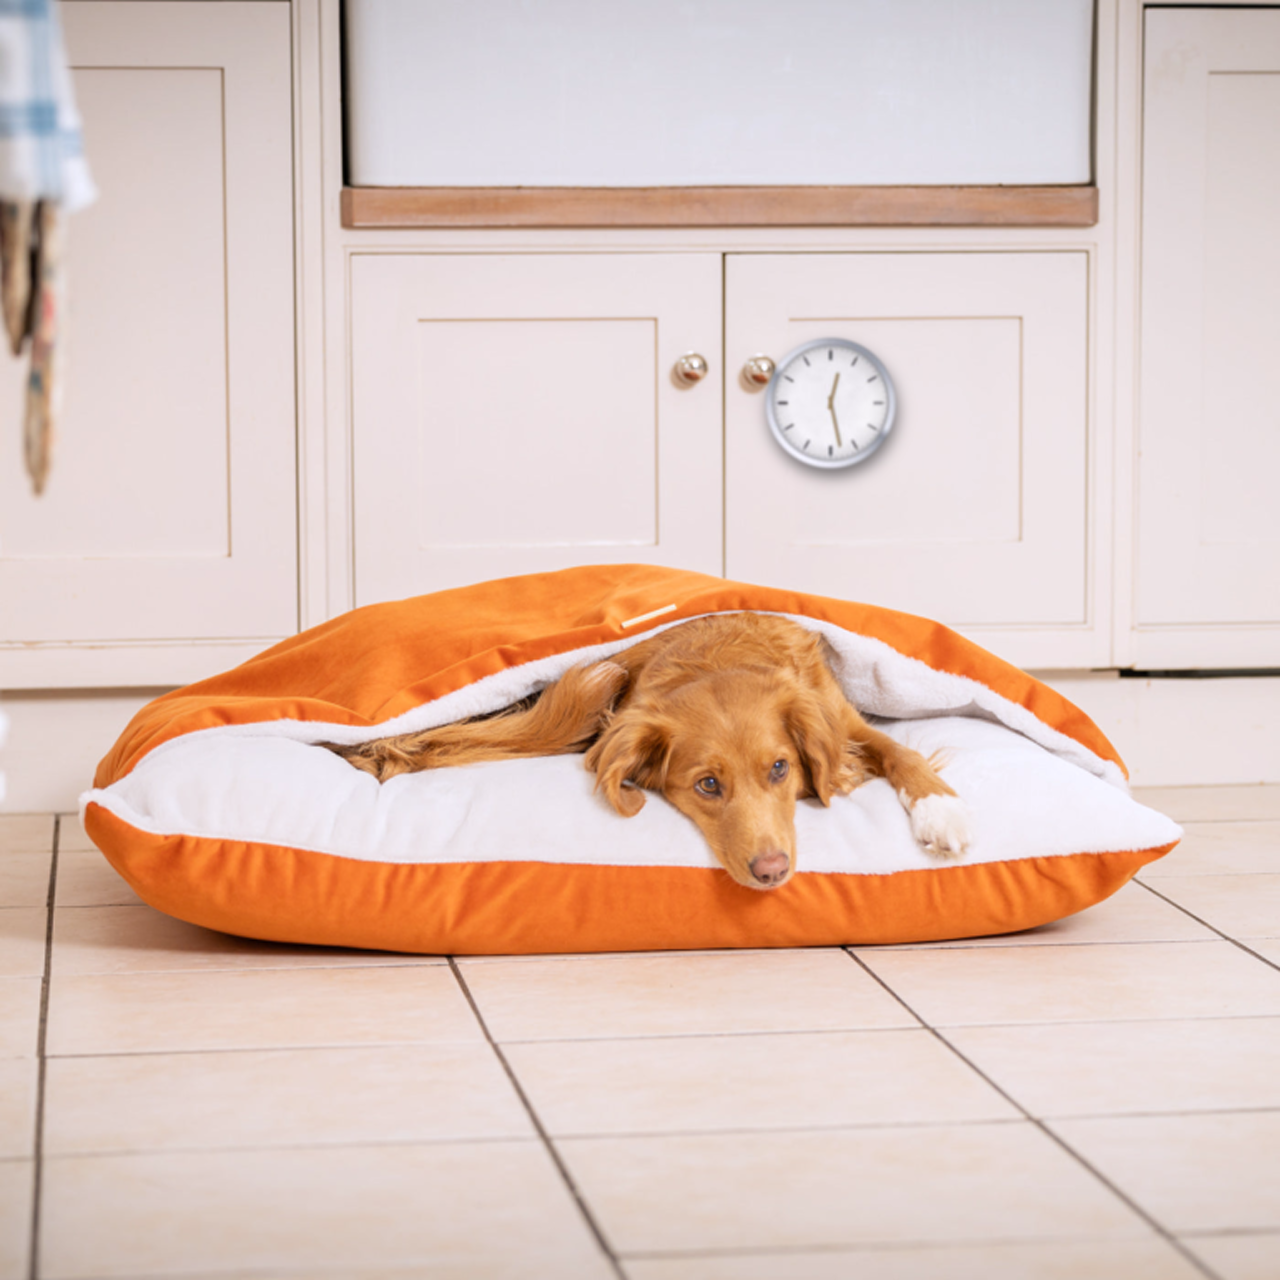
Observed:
12:28
